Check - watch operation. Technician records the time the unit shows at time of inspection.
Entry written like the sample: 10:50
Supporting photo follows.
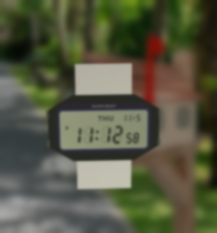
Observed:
11:12
